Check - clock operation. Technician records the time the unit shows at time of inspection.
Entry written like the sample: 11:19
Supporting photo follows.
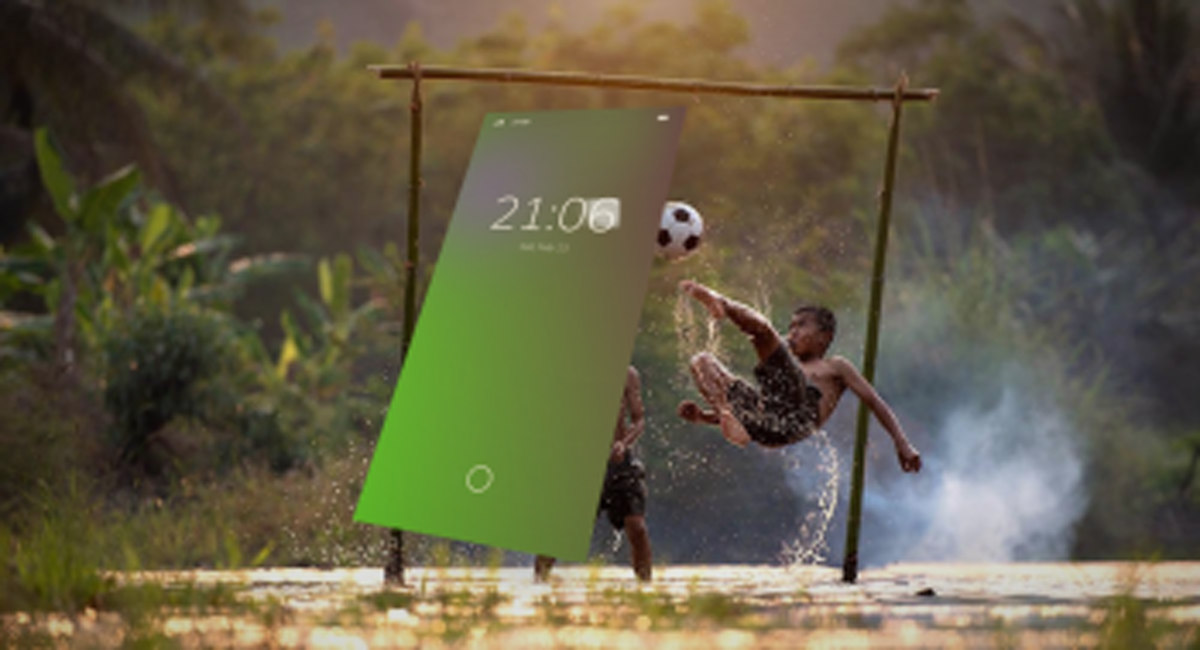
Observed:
21:06
